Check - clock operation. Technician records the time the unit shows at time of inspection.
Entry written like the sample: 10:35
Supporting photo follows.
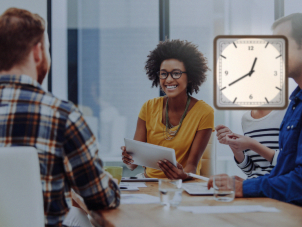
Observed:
12:40
